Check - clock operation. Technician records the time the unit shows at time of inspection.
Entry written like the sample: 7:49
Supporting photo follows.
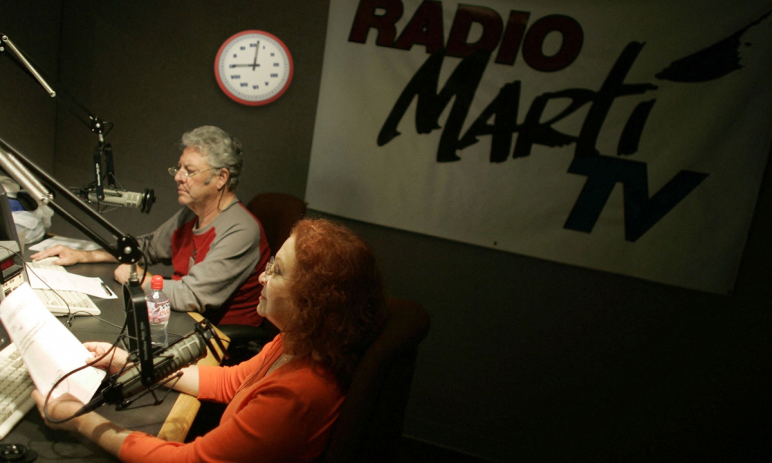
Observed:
9:02
